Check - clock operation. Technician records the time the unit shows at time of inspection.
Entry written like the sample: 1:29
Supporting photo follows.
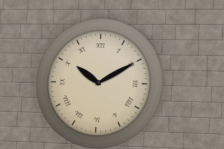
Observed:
10:10
